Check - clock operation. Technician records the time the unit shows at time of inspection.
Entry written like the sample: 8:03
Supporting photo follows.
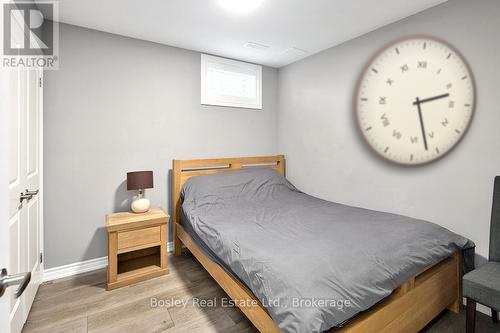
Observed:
2:27
